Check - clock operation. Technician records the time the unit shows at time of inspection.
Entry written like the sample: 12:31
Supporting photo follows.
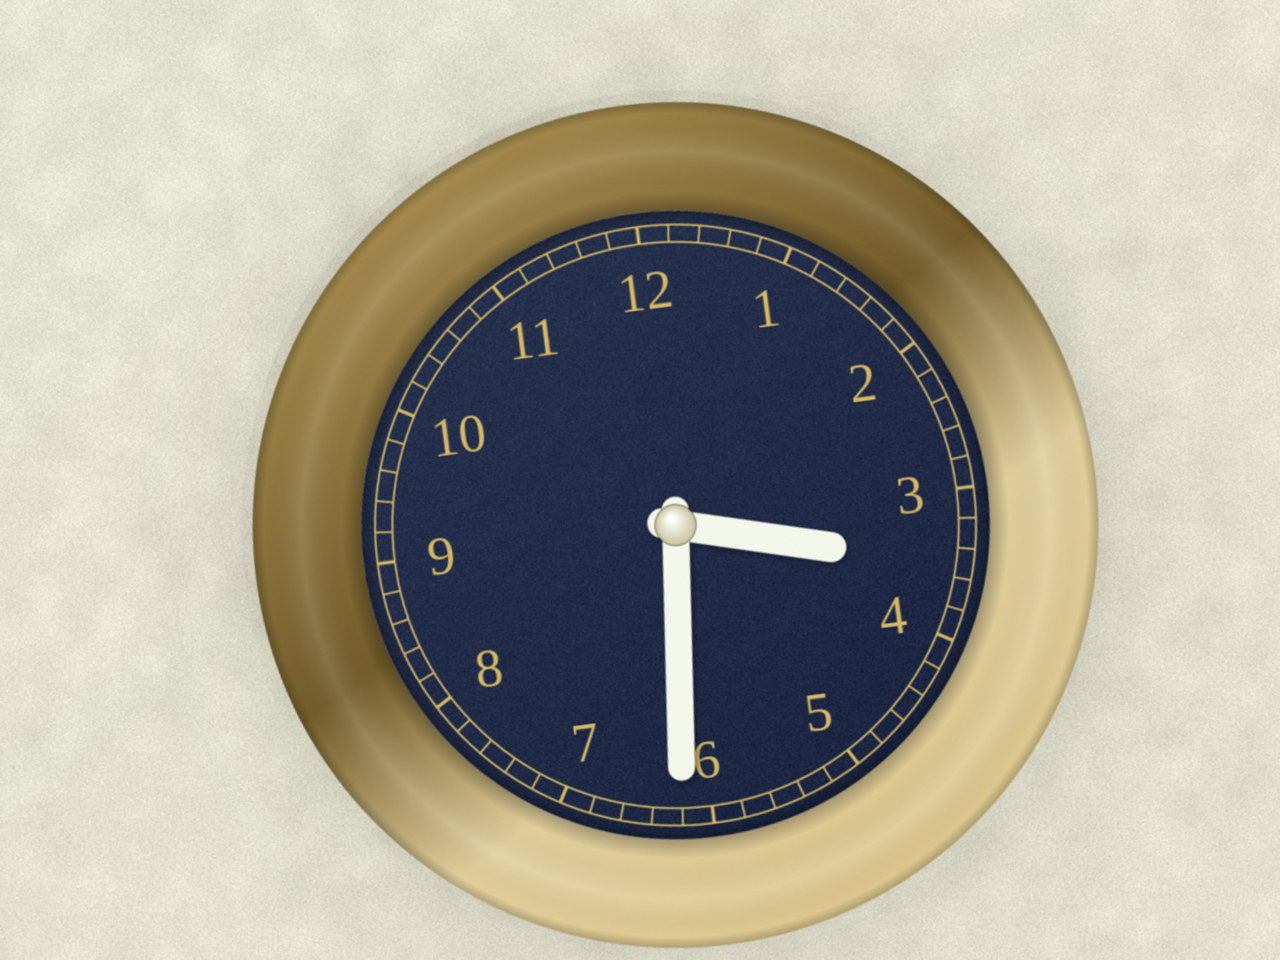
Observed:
3:31
